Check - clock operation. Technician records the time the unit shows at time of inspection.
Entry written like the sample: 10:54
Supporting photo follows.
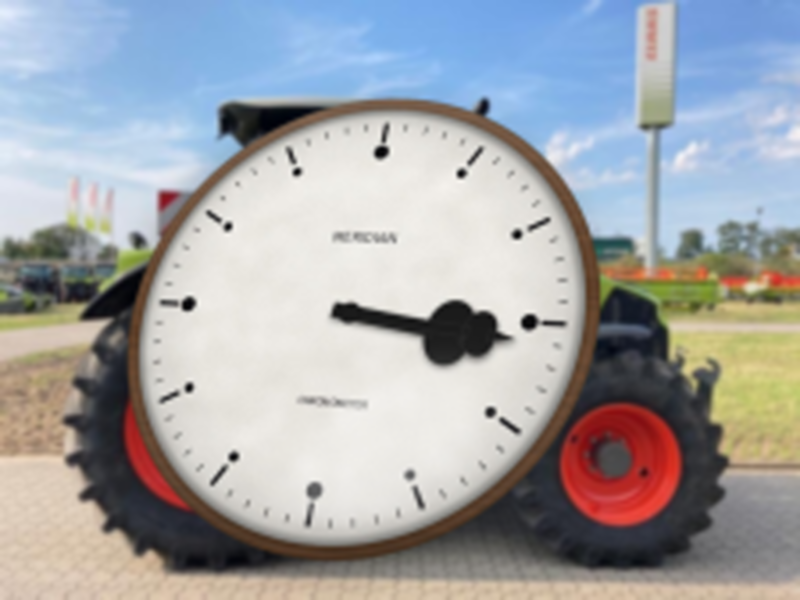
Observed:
3:16
